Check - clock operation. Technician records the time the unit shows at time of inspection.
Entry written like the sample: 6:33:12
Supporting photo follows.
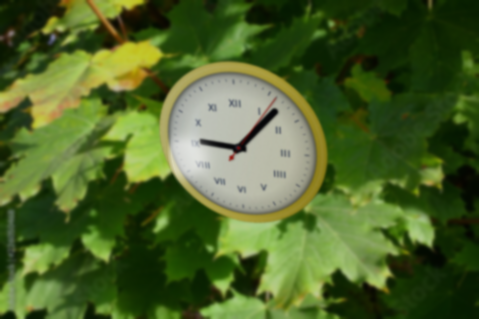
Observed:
9:07:06
